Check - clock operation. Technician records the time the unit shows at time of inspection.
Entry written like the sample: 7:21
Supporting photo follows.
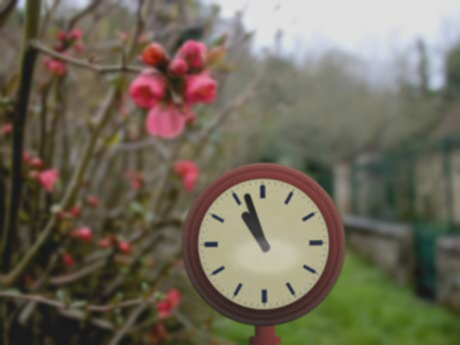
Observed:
10:57
